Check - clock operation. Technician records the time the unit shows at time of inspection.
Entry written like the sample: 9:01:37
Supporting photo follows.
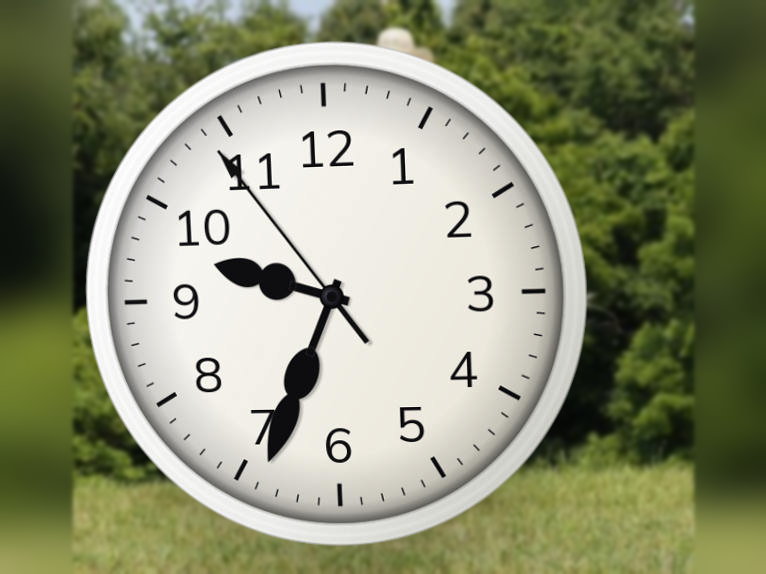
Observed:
9:33:54
